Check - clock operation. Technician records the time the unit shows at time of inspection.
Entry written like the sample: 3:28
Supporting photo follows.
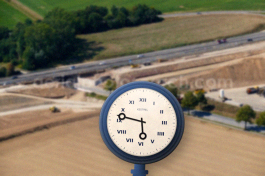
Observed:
5:47
